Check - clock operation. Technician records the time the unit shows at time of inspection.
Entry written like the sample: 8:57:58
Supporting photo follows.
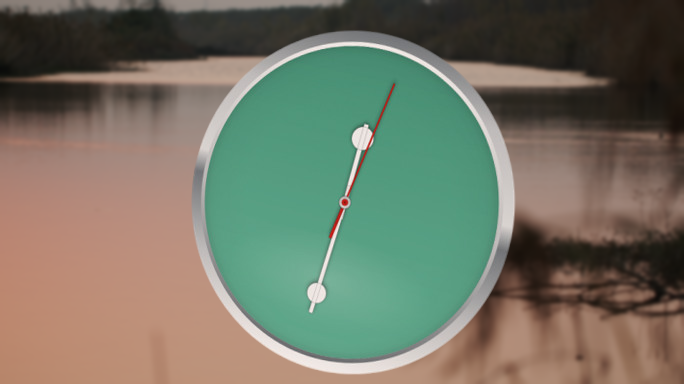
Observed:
12:33:04
